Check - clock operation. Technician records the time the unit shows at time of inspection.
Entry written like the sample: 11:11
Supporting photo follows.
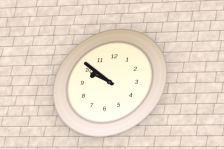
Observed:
9:51
